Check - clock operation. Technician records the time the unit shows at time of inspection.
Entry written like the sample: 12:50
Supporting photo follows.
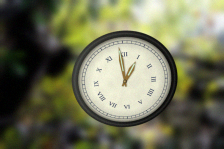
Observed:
12:59
